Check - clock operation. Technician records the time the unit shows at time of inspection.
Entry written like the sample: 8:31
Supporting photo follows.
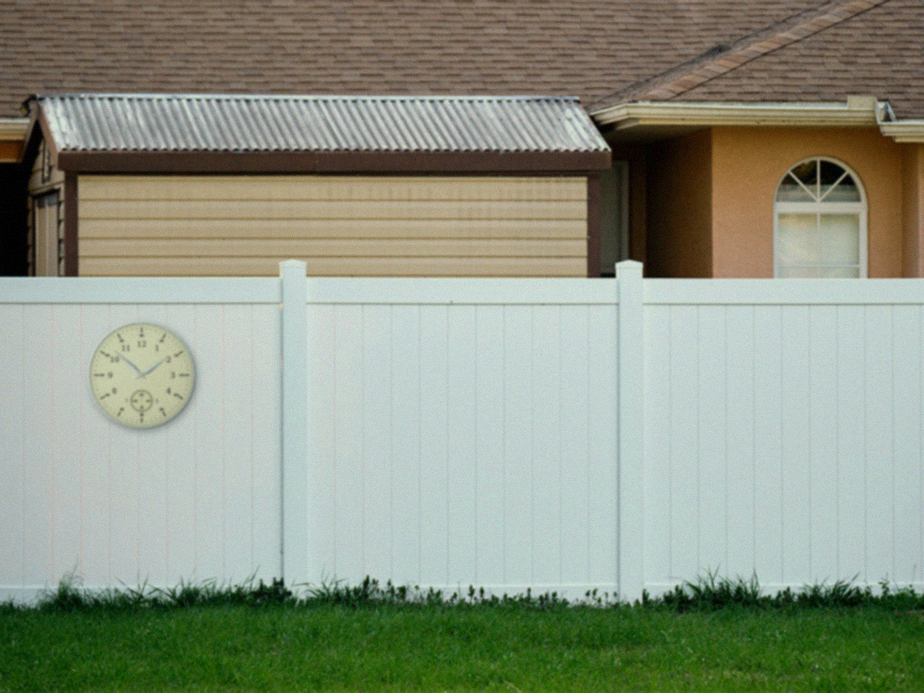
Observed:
1:52
